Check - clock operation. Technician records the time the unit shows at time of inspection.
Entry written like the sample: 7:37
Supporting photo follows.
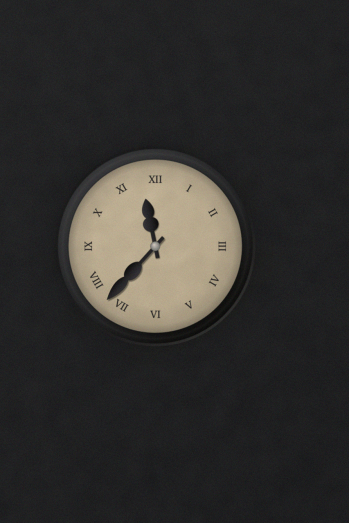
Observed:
11:37
